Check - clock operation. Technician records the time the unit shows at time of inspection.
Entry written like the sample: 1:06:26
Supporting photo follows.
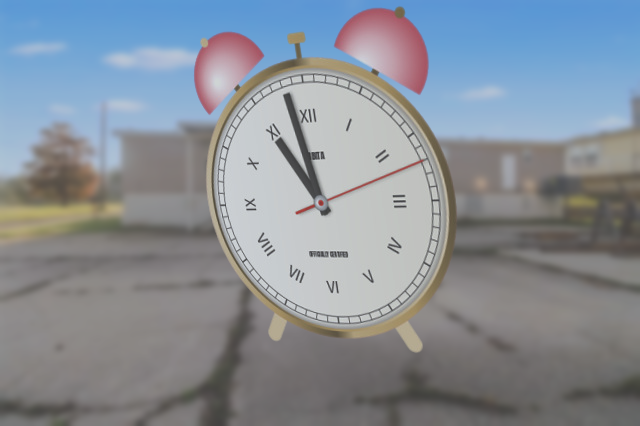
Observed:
10:58:12
